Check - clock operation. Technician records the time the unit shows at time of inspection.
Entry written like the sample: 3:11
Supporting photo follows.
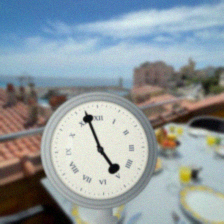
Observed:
4:57
